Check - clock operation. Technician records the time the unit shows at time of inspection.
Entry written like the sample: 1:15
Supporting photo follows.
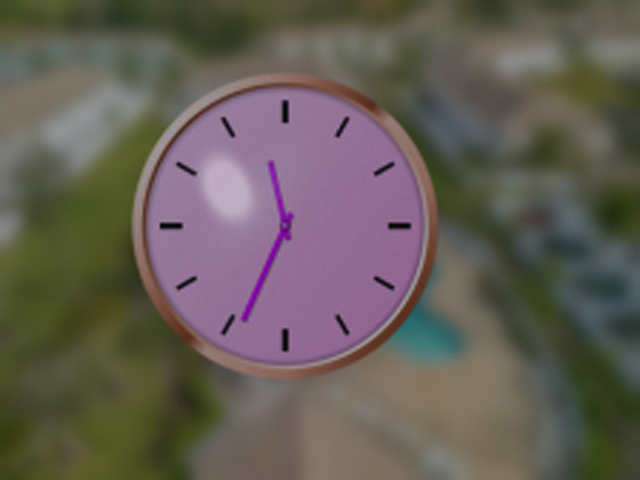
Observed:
11:34
